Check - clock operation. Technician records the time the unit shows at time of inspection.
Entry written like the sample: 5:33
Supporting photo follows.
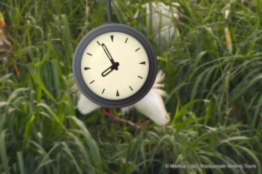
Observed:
7:56
